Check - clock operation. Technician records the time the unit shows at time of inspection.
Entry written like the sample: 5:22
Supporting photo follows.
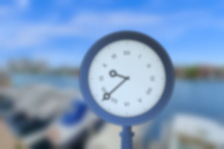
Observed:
9:38
